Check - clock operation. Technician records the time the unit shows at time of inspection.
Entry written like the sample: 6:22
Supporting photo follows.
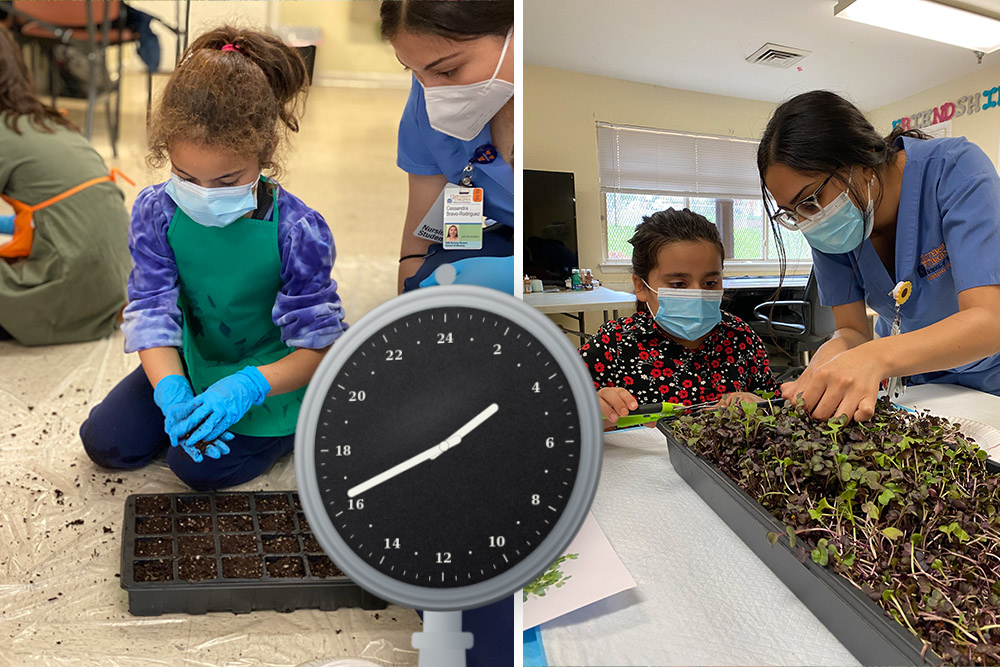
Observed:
3:41
